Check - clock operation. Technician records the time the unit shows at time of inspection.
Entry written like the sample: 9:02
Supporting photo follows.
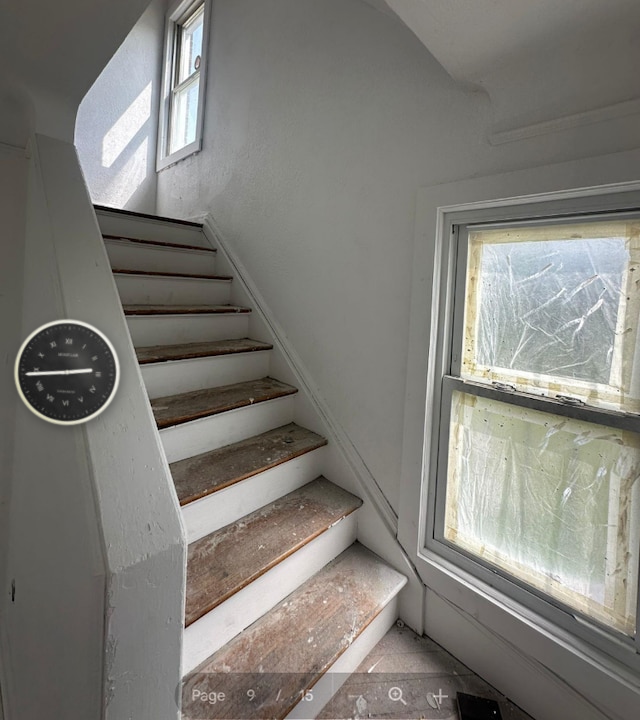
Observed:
2:44
